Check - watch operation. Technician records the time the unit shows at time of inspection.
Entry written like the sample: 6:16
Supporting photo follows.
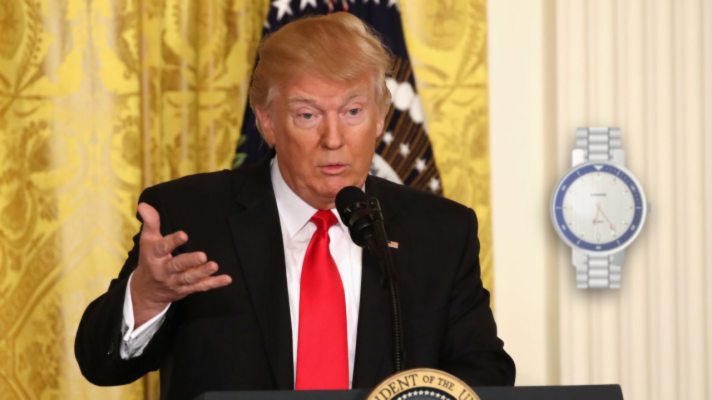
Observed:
6:24
